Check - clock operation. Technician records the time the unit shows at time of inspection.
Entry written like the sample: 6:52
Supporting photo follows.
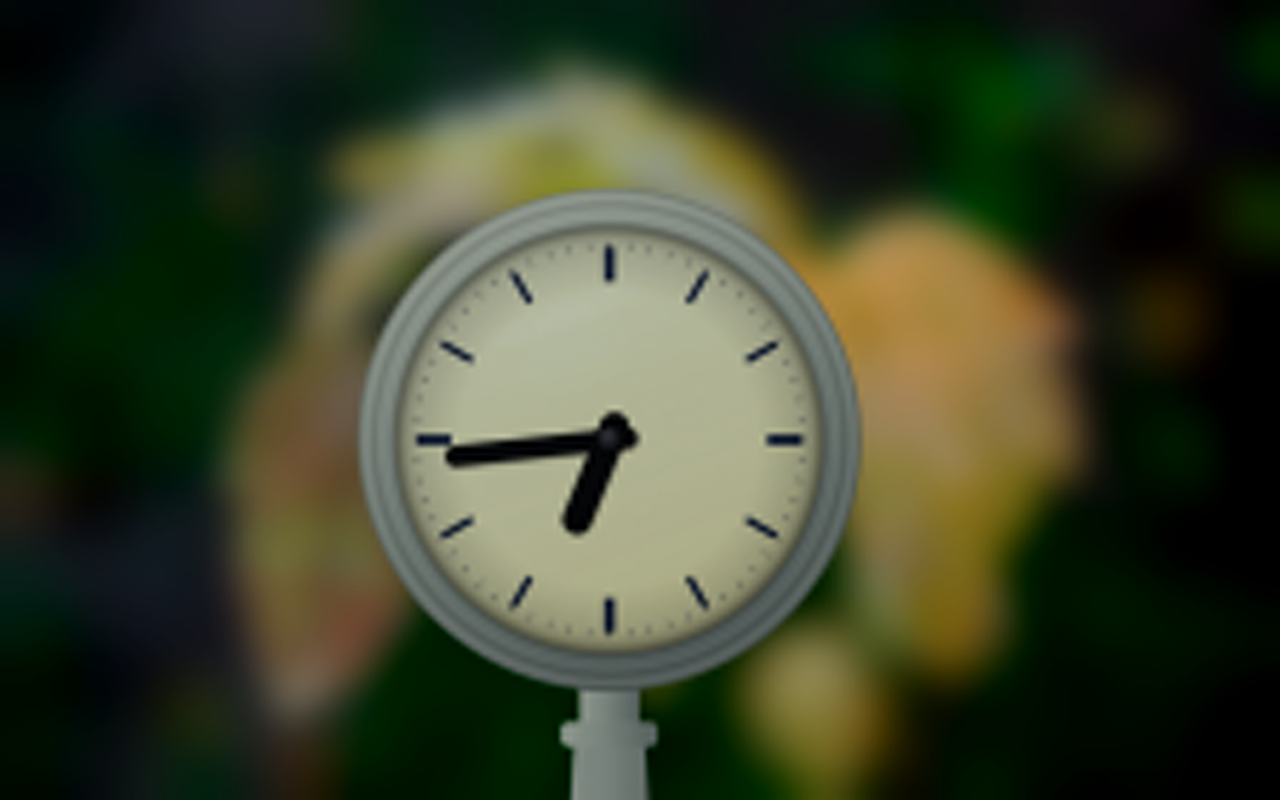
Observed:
6:44
